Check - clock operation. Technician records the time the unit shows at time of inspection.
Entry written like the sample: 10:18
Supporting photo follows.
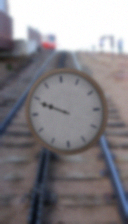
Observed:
9:49
